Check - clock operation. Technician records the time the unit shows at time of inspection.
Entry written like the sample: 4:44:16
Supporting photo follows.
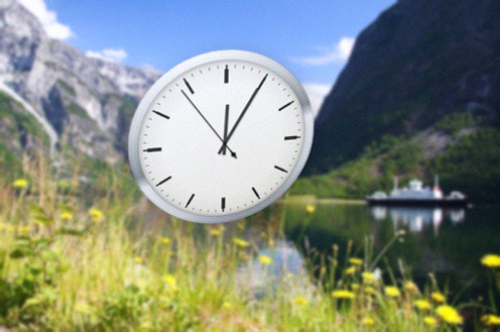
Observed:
12:04:54
